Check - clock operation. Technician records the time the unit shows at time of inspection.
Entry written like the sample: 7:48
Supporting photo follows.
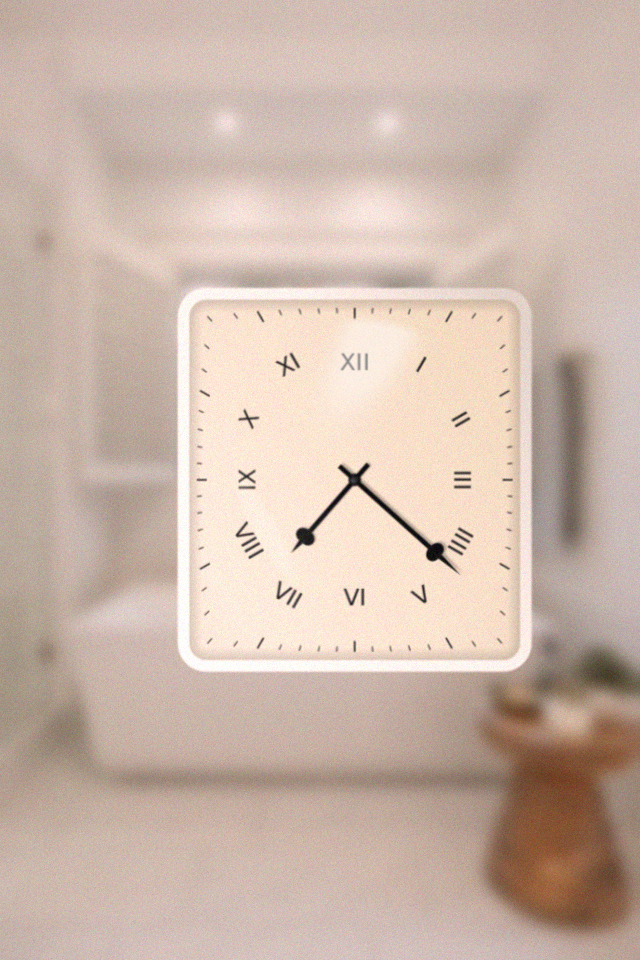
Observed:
7:22
